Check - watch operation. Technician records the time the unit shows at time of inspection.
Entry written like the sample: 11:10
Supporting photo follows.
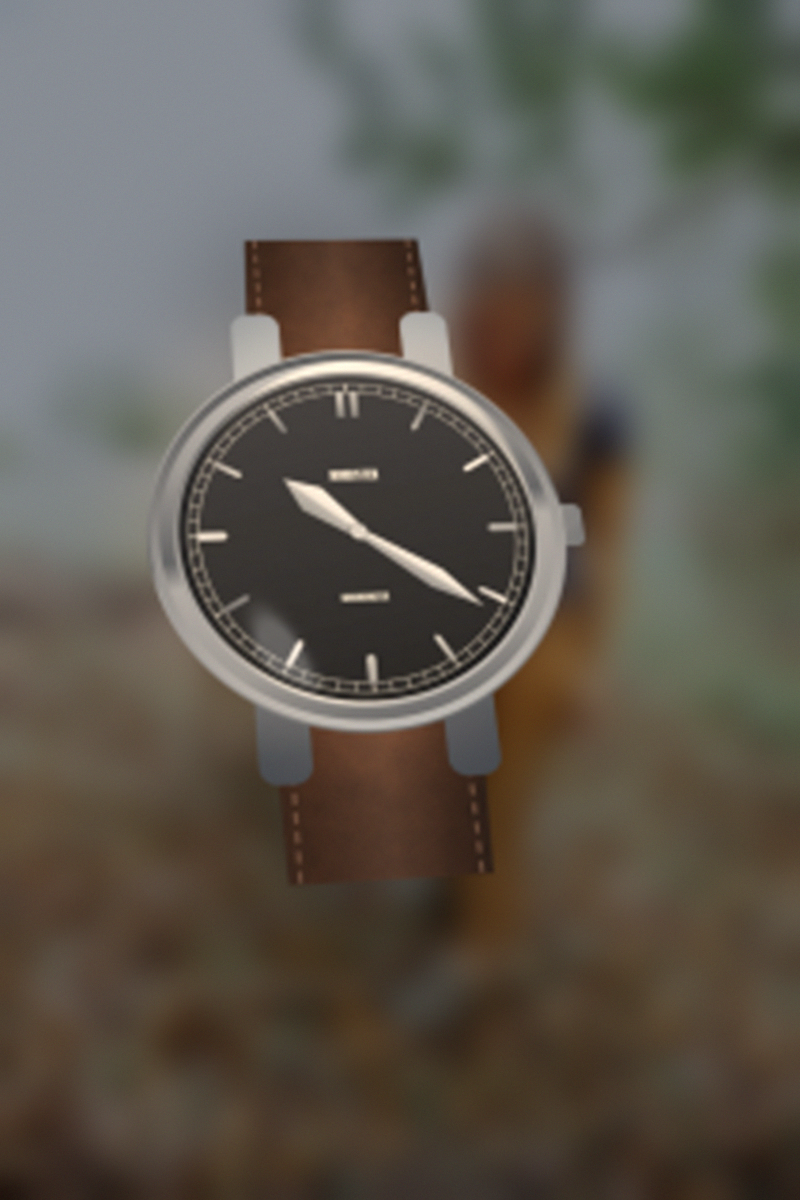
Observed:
10:21
